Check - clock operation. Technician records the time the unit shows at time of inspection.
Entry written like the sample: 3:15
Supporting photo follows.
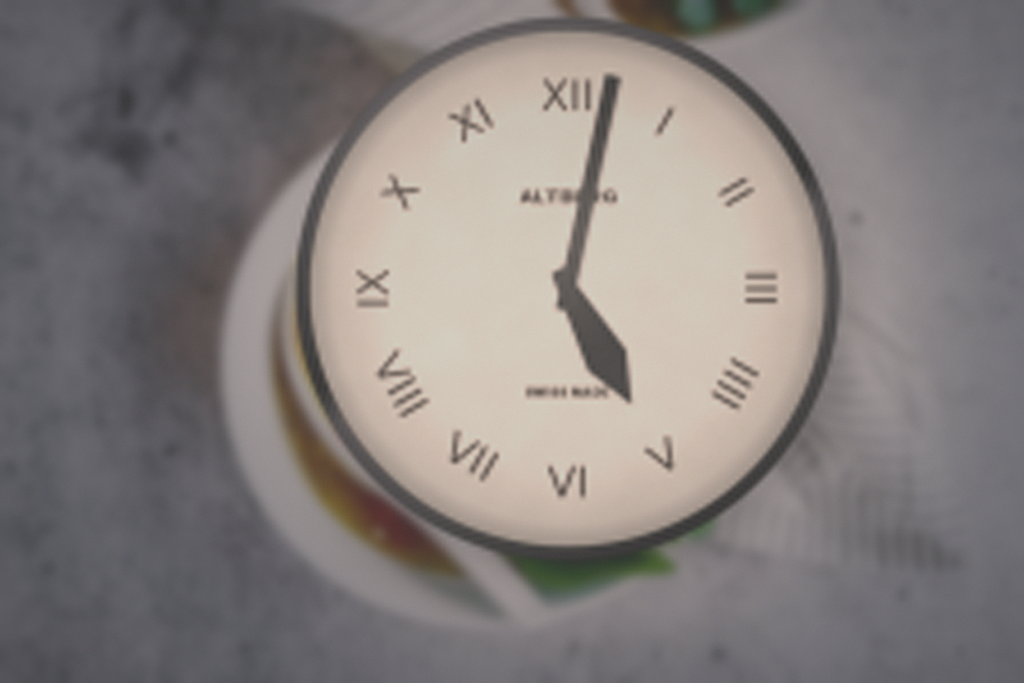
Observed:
5:02
